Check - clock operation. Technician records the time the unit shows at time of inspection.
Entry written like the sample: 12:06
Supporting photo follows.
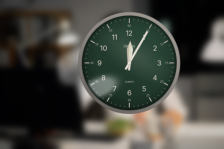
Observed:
12:05
